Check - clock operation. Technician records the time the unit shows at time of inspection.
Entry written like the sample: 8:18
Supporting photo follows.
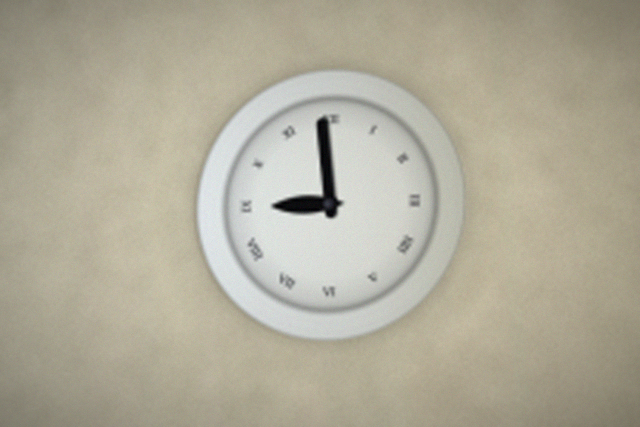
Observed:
8:59
